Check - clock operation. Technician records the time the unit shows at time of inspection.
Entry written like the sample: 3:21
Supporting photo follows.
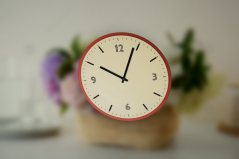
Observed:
10:04
